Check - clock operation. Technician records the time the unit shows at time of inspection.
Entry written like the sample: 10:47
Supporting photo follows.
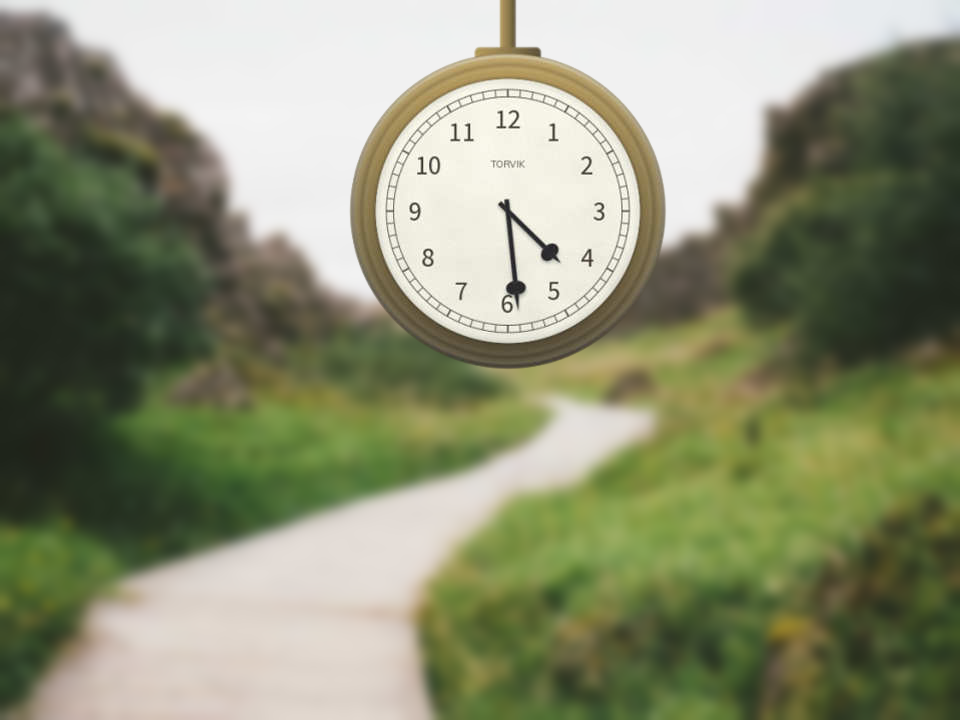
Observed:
4:29
